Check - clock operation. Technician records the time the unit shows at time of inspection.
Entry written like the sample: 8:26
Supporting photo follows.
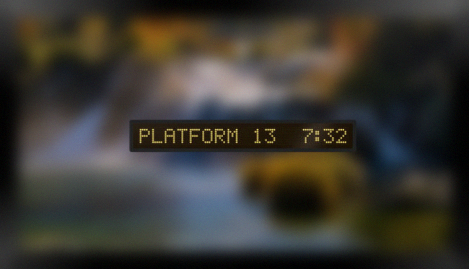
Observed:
7:32
